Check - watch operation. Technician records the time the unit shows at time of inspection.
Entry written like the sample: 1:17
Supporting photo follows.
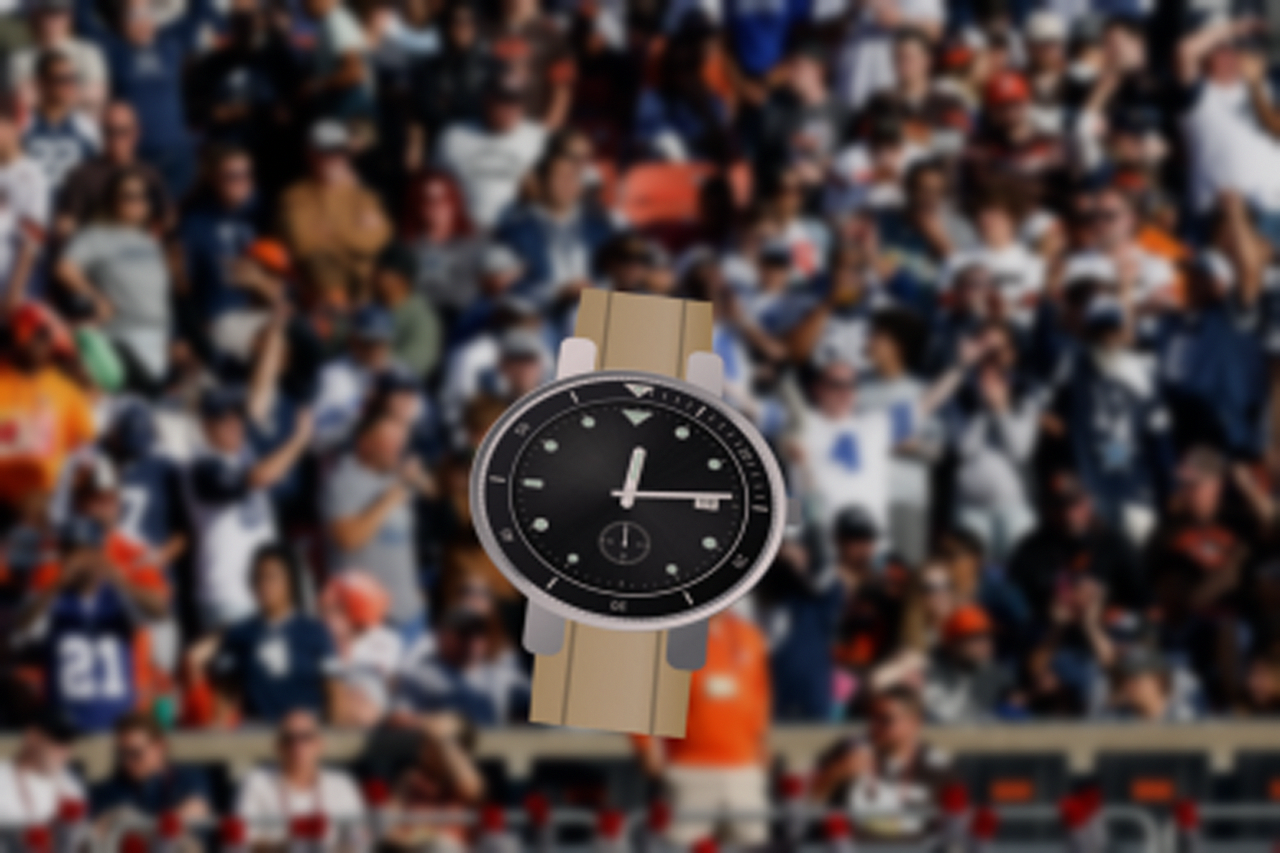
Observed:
12:14
